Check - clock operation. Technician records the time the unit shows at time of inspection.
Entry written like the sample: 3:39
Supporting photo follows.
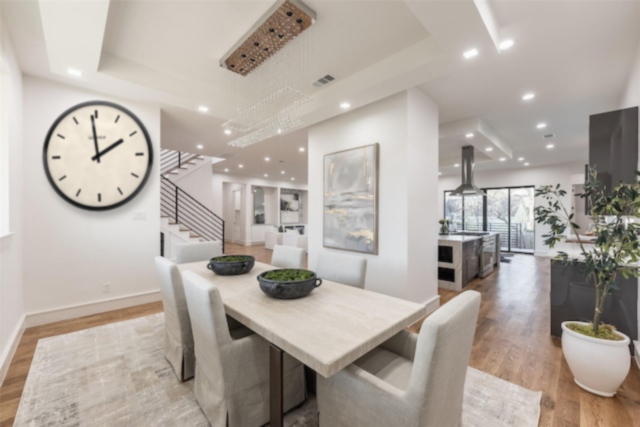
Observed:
1:59
